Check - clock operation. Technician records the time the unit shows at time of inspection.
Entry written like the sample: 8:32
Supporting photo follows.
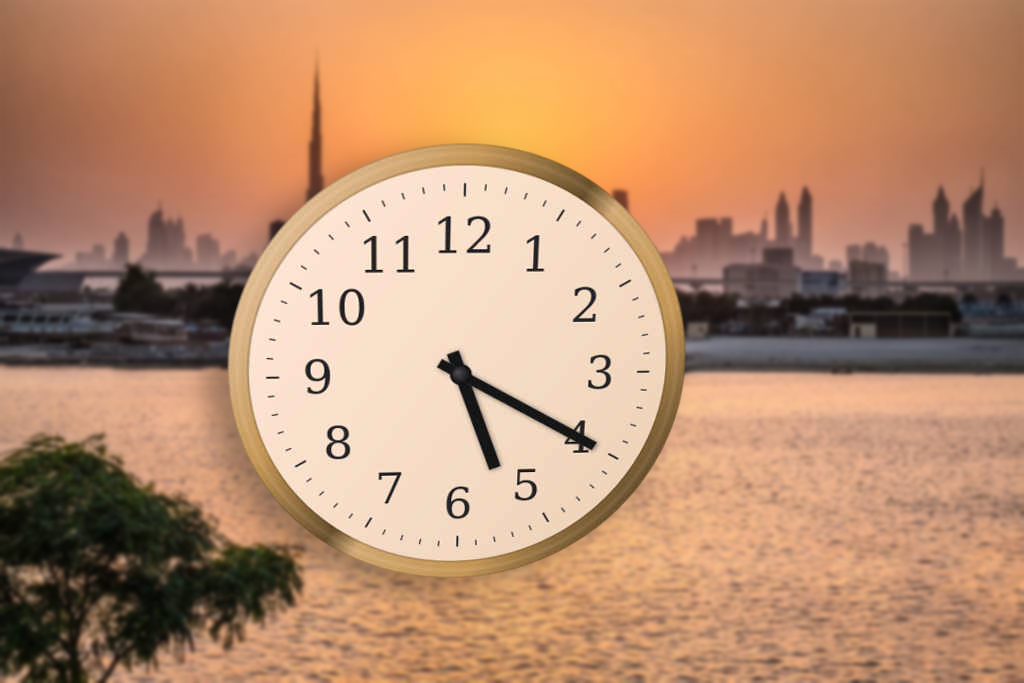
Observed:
5:20
